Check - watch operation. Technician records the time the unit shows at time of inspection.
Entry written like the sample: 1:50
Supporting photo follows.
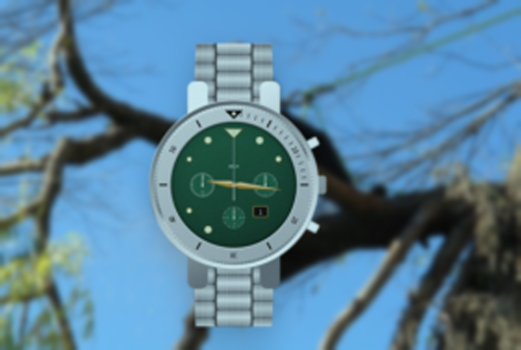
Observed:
9:16
